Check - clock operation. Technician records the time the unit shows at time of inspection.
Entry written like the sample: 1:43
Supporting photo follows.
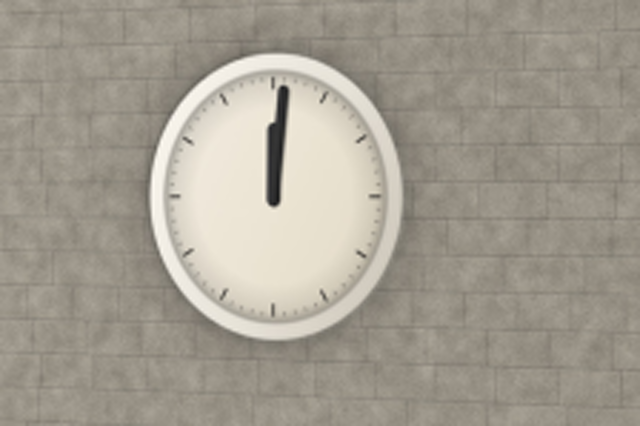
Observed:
12:01
